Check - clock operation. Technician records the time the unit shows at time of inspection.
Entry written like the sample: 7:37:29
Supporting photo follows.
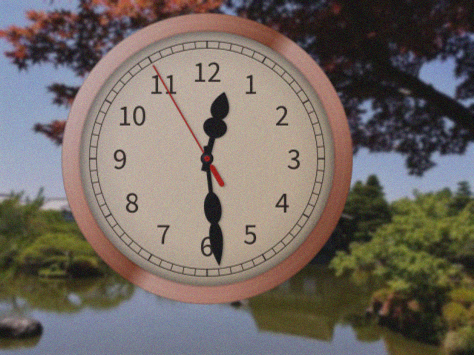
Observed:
12:28:55
